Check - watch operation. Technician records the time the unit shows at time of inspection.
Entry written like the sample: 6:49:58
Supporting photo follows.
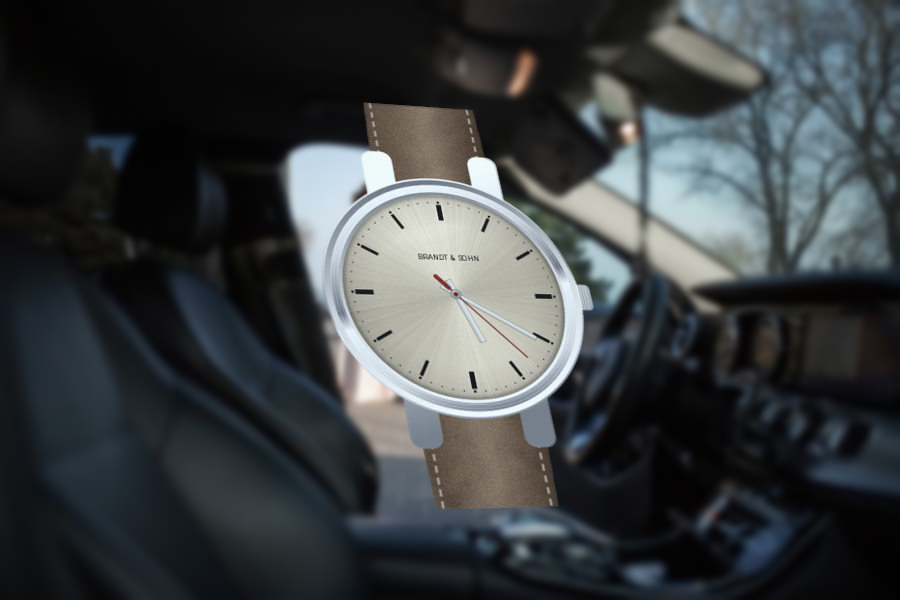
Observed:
5:20:23
